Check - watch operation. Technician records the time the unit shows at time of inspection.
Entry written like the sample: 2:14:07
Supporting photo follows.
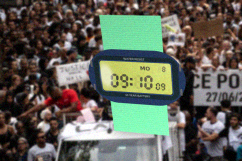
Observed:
9:10:09
